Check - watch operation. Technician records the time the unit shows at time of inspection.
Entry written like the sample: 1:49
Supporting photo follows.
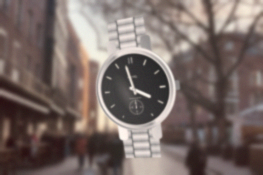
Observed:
3:58
